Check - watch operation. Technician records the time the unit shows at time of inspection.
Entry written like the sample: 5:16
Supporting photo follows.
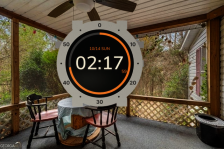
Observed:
2:17
